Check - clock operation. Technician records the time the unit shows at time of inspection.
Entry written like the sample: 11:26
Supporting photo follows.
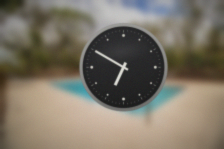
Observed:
6:50
